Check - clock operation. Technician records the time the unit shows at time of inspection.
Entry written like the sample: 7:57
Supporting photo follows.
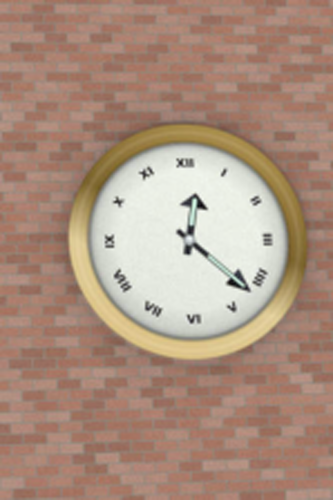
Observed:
12:22
